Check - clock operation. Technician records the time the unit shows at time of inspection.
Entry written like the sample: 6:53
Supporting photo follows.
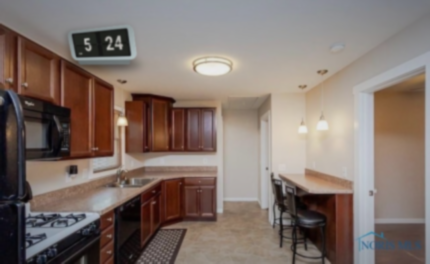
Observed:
5:24
